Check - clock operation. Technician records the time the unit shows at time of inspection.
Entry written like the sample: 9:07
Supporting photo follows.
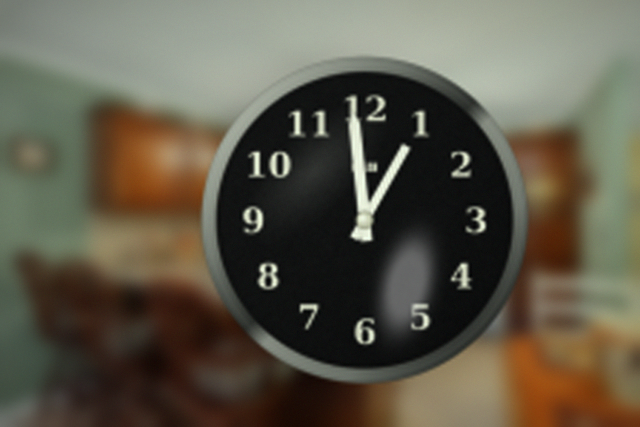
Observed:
12:59
